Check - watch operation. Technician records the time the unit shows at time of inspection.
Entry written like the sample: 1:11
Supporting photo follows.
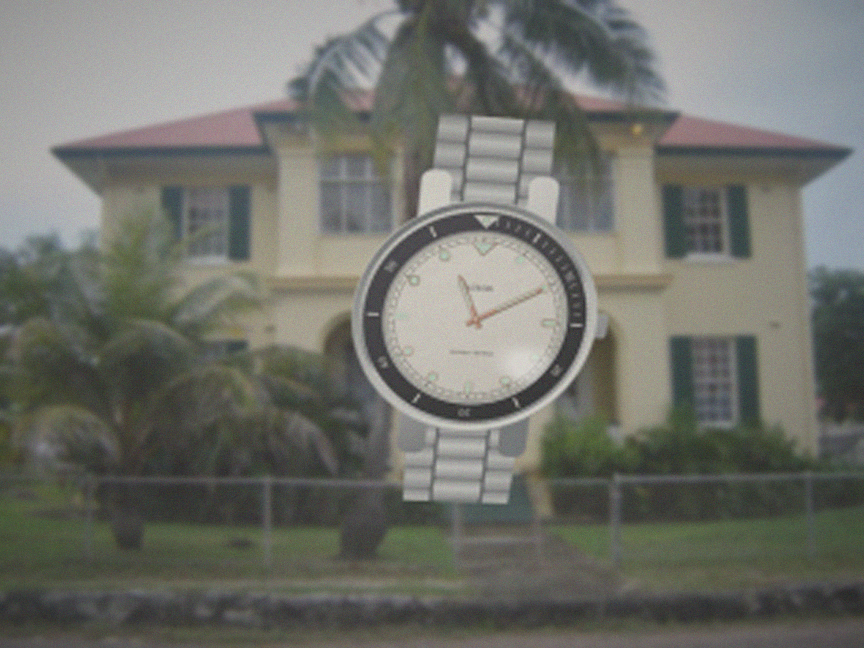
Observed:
11:10
